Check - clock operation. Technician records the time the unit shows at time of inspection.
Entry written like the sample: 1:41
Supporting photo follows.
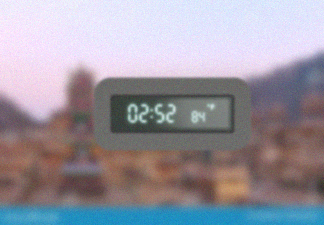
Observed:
2:52
